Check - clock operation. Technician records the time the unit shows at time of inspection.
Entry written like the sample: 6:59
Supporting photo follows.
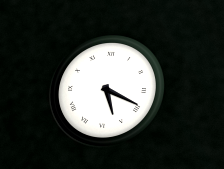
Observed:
5:19
